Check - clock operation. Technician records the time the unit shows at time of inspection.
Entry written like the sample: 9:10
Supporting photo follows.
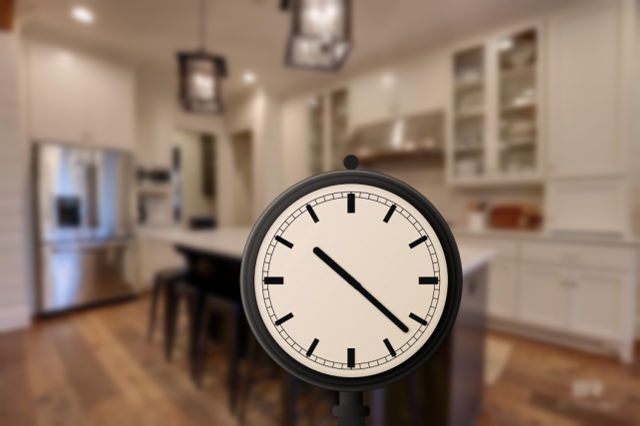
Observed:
10:22
